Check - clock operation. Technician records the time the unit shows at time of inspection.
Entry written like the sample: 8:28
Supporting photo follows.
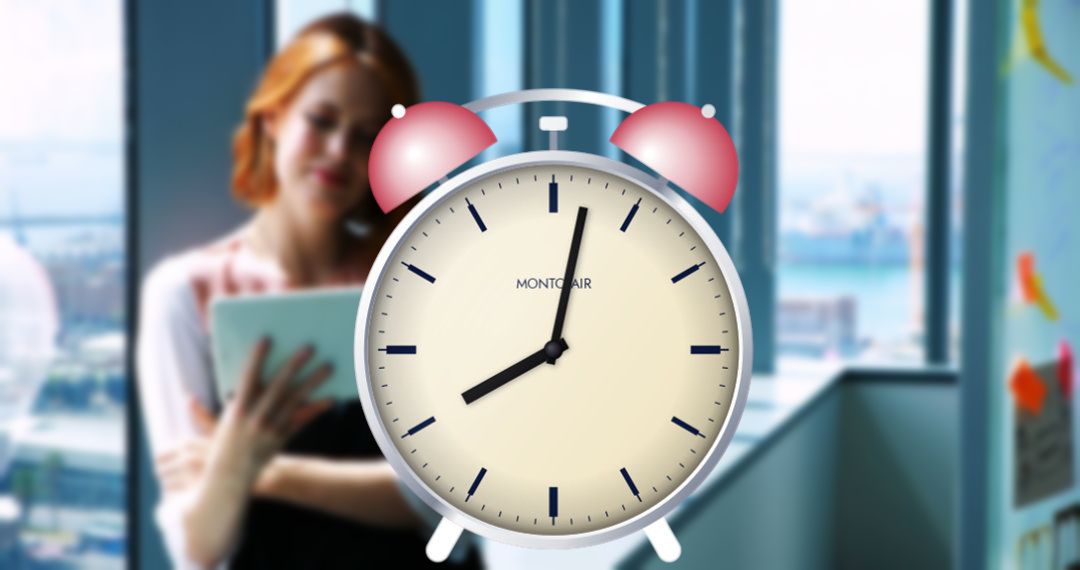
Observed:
8:02
